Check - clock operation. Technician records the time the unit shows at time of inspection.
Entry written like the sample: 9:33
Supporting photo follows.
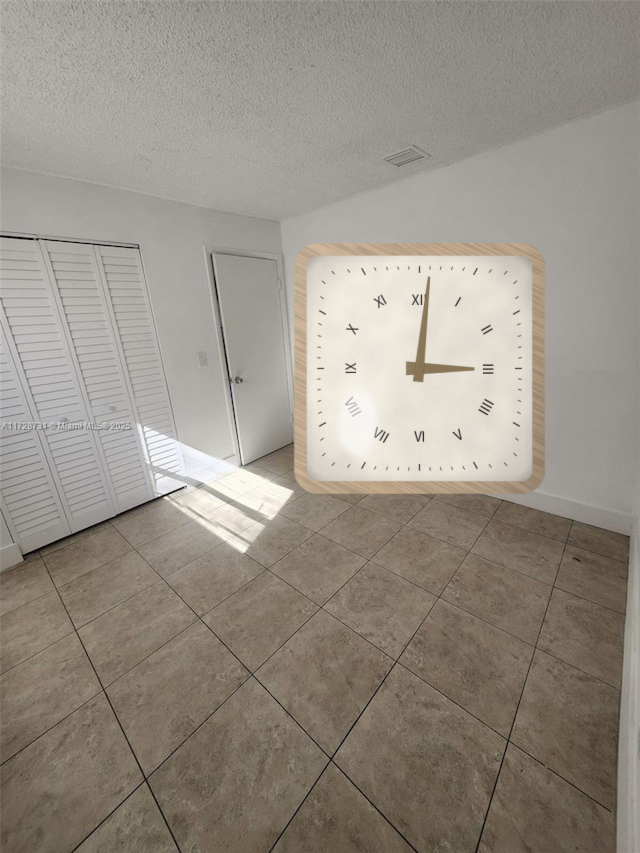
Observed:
3:01
